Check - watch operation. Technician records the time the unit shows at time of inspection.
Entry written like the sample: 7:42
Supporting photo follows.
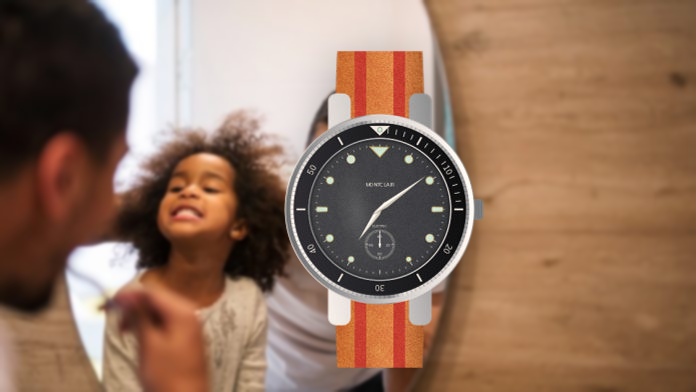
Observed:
7:09
